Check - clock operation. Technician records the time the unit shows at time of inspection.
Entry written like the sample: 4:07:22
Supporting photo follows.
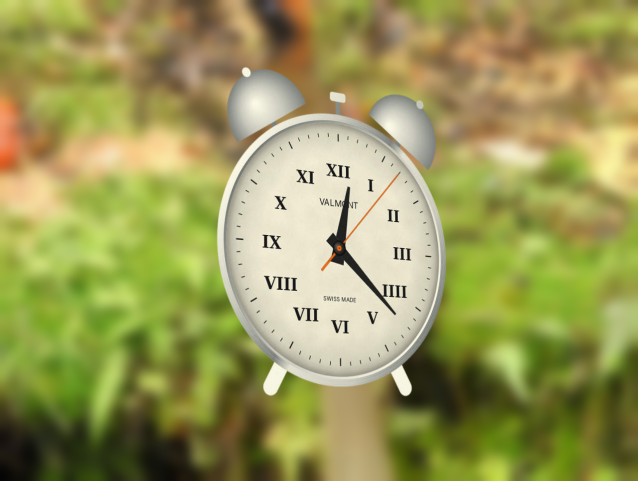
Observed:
12:22:07
